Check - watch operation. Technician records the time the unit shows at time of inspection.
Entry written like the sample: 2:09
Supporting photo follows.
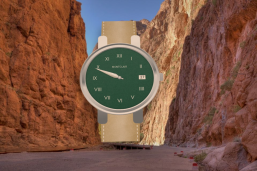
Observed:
9:49
